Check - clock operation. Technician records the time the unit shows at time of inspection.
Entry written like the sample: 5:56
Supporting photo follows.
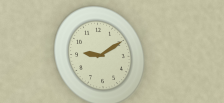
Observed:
9:10
